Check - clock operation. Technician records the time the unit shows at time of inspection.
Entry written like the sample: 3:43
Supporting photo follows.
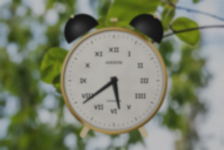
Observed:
5:39
